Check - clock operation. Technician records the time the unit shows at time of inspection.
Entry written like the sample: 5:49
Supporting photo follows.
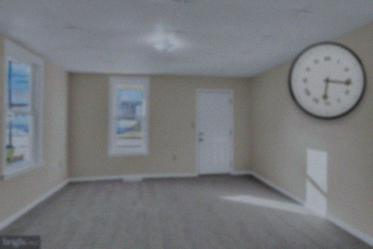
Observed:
6:16
